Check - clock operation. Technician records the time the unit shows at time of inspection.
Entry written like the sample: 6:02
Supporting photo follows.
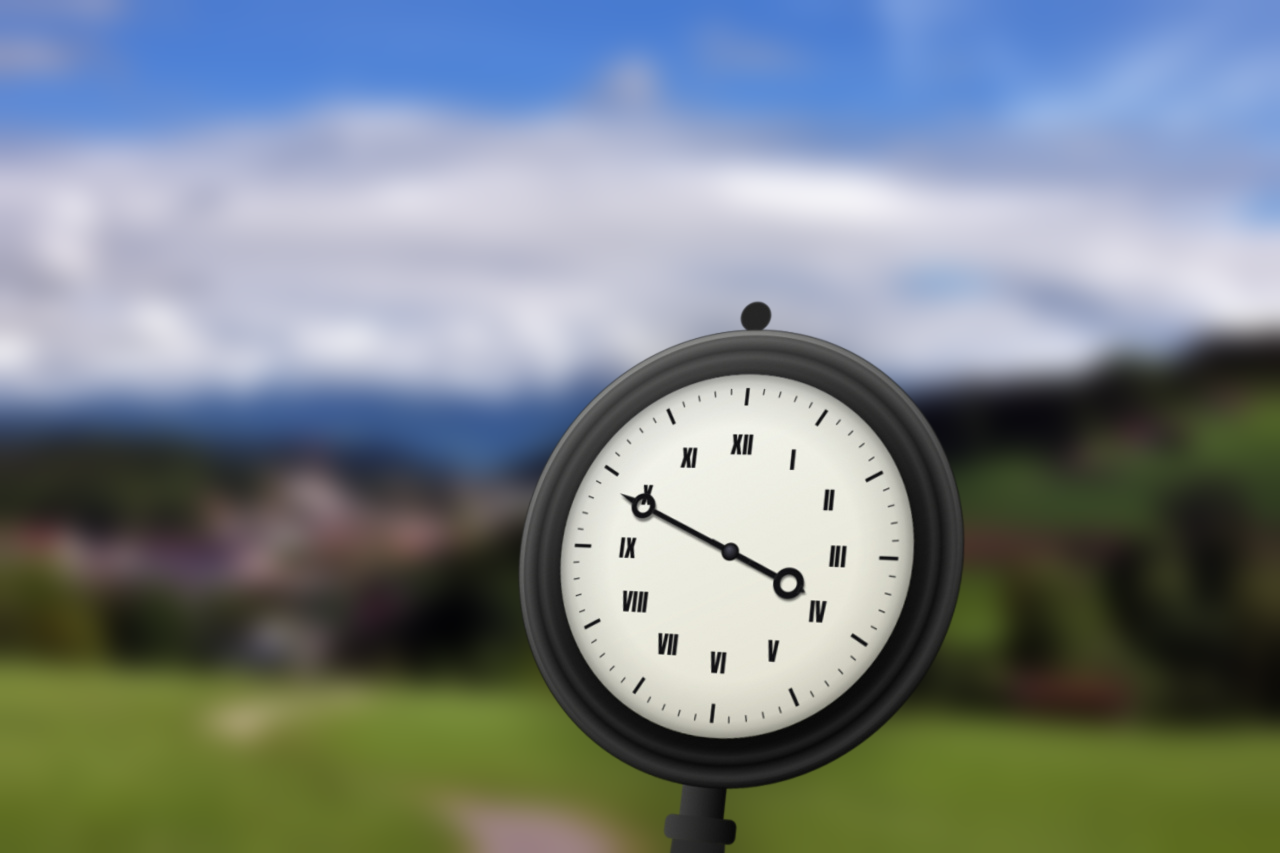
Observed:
3:49
